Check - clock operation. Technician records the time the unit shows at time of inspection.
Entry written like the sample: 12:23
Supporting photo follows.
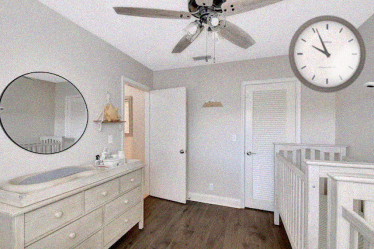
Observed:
9:56
